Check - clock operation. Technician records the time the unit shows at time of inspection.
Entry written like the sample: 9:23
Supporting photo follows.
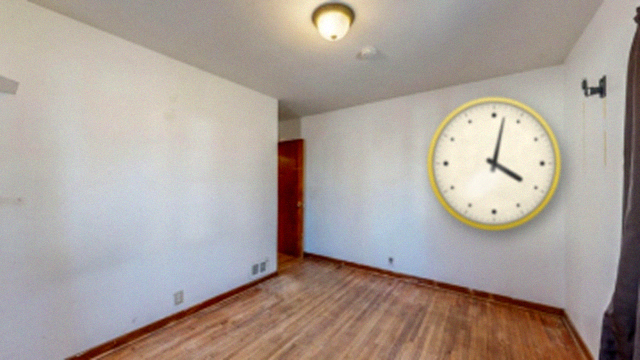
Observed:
4:02
